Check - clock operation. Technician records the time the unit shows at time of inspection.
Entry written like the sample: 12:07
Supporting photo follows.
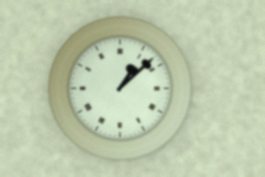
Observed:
1:08
